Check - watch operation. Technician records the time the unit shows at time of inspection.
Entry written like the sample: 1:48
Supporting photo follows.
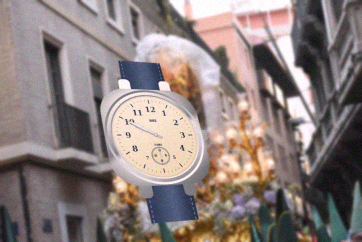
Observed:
9:50
